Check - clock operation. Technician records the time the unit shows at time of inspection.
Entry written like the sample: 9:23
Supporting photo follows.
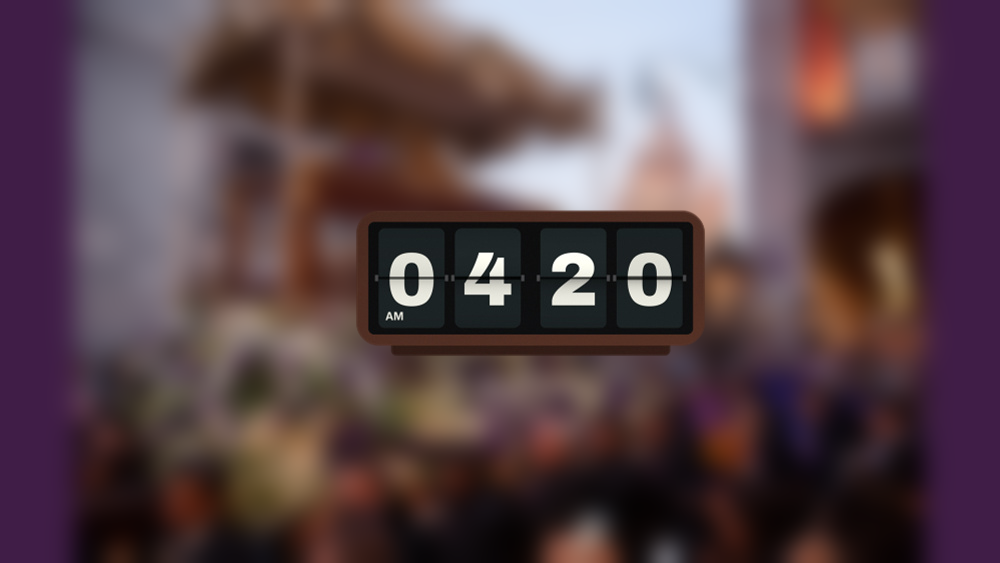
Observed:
4:20
